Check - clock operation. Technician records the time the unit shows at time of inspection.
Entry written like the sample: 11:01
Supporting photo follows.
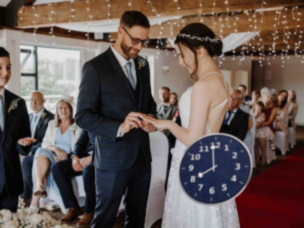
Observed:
7:59
